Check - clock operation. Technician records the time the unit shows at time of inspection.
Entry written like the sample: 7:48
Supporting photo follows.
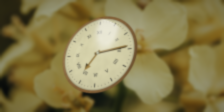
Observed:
7:14
